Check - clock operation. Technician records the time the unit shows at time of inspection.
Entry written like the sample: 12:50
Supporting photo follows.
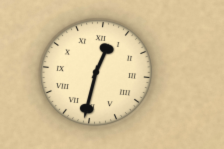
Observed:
12:31
